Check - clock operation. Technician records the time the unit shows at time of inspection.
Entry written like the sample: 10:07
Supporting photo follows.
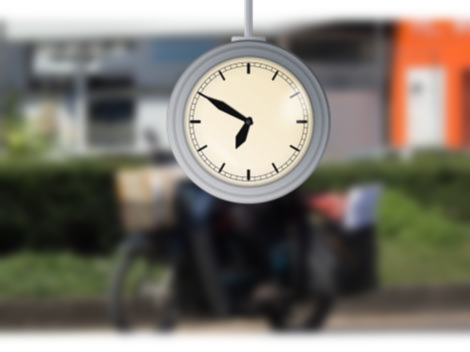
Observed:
6:50
